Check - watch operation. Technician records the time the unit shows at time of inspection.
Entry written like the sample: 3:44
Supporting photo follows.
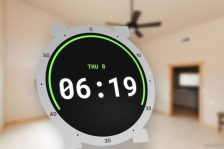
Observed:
6:19
